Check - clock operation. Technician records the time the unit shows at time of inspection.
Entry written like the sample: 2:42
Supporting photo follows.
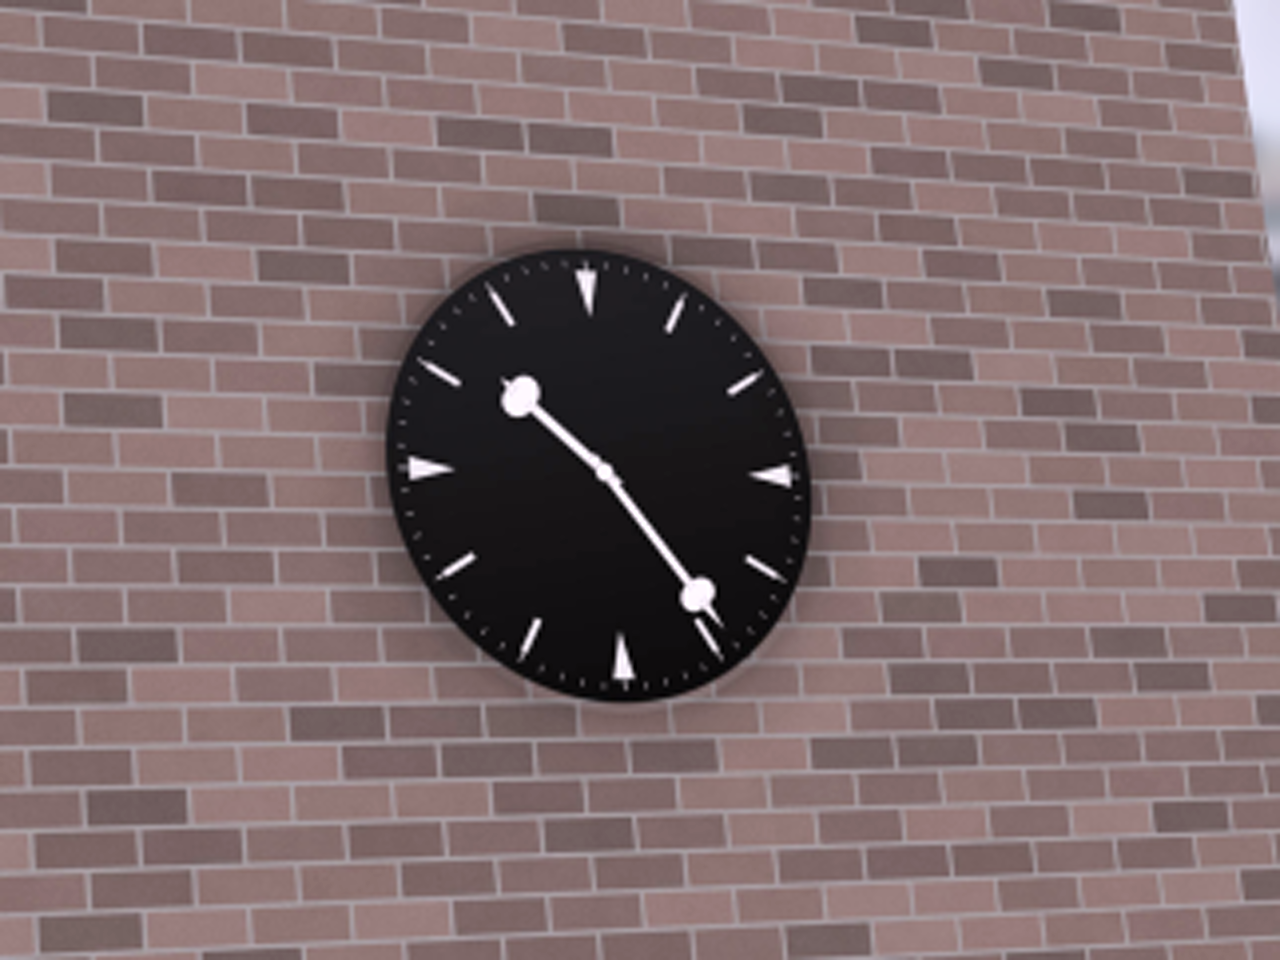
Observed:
10:24
